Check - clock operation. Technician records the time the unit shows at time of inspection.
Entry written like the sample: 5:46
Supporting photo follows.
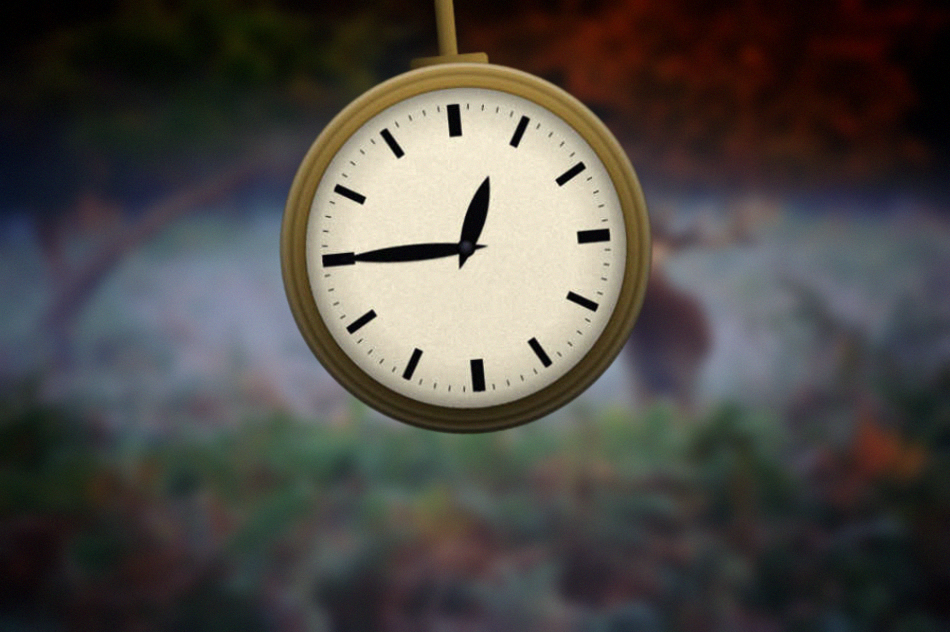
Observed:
12:45
